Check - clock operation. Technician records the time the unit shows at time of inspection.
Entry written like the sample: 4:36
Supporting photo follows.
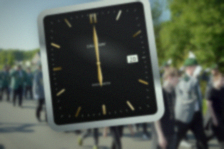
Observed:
6:00
